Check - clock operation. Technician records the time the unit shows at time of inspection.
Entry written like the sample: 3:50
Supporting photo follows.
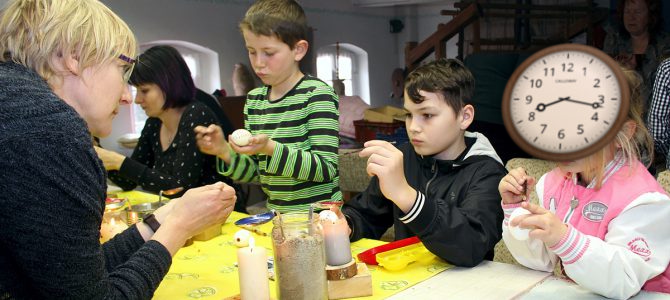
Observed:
8:17
